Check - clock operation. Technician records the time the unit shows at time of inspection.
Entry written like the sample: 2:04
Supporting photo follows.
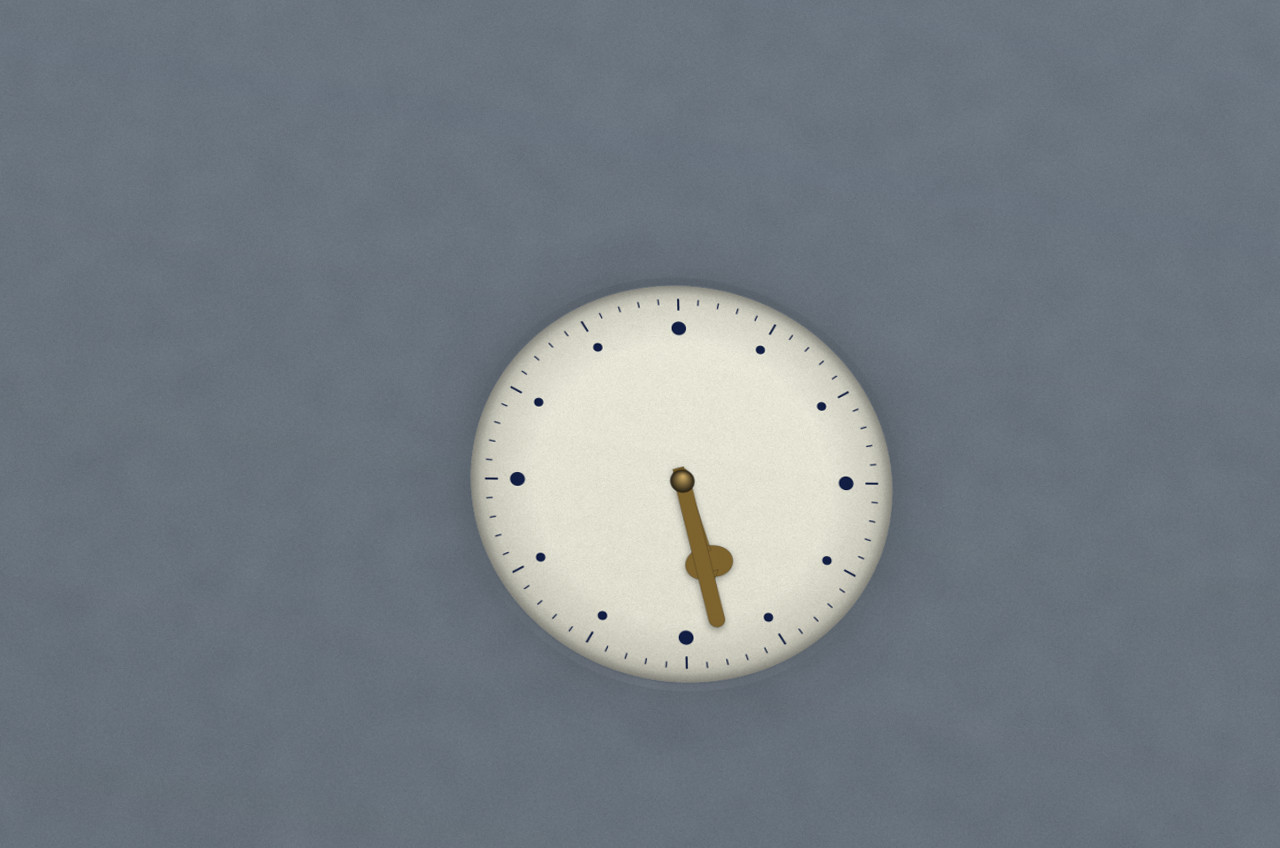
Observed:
5:28
